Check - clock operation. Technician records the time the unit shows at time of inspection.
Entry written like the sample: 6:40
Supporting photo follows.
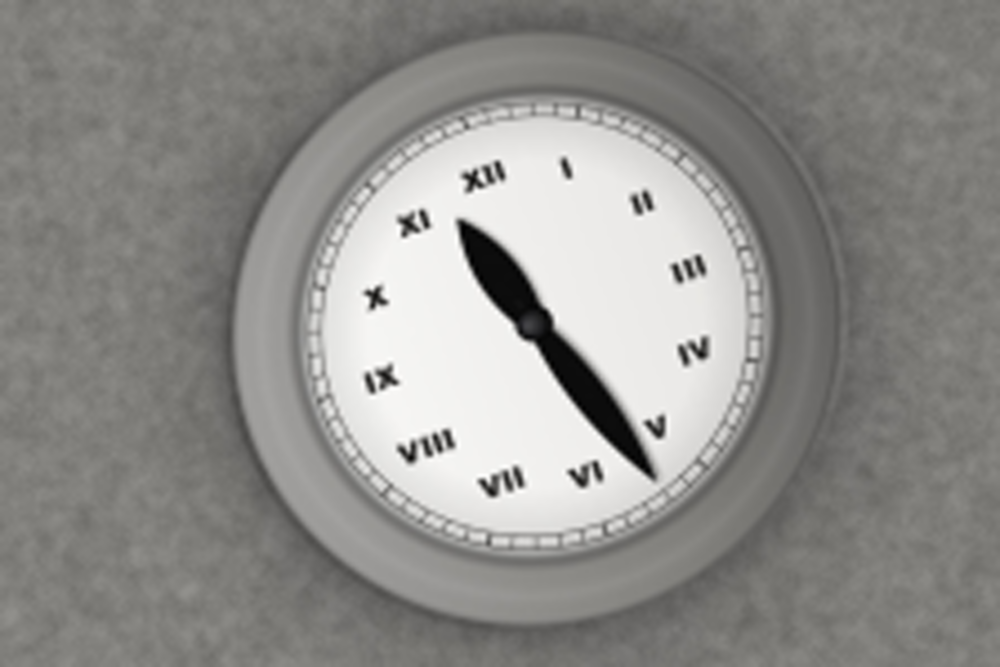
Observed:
11:27
